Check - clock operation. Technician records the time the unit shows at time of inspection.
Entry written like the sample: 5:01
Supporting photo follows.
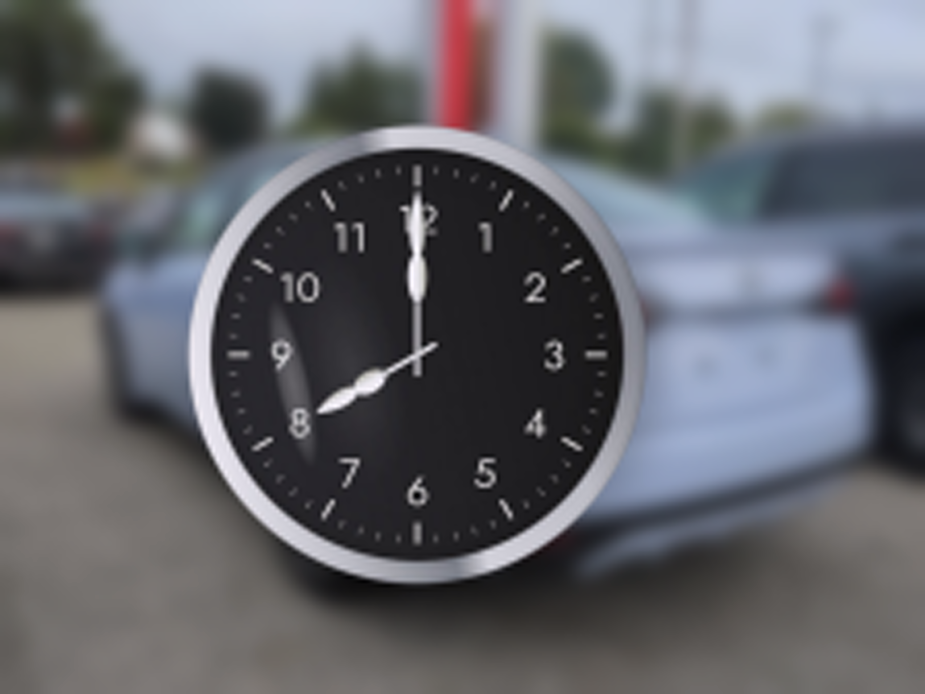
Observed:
8:00
